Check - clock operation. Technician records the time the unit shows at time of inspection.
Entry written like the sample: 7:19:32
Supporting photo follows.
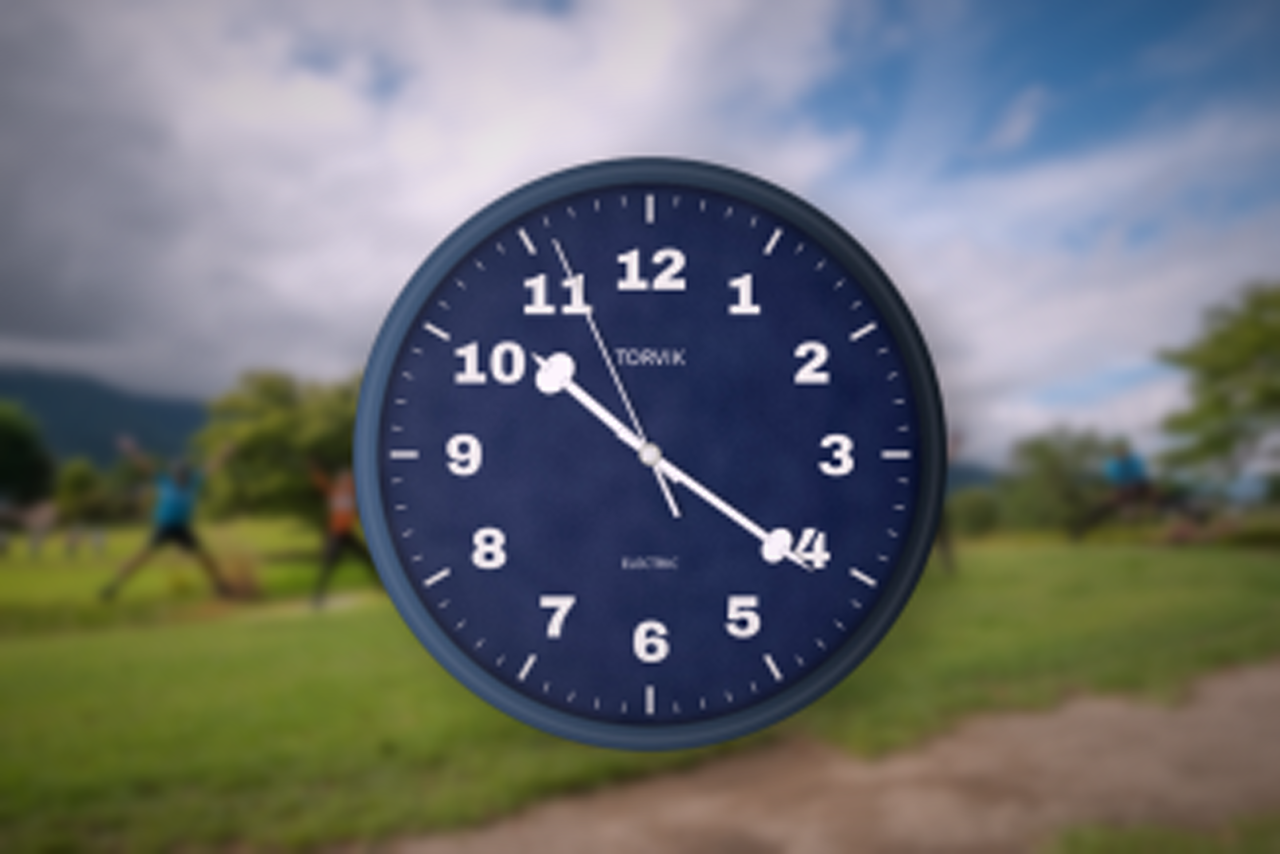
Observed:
10:20:56
